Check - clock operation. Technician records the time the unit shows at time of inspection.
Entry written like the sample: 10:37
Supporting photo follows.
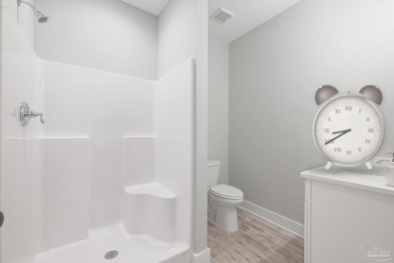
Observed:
8:40
